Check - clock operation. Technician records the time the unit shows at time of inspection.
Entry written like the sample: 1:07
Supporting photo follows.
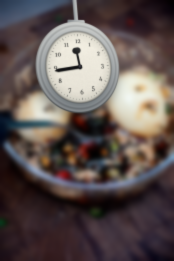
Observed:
11:44
